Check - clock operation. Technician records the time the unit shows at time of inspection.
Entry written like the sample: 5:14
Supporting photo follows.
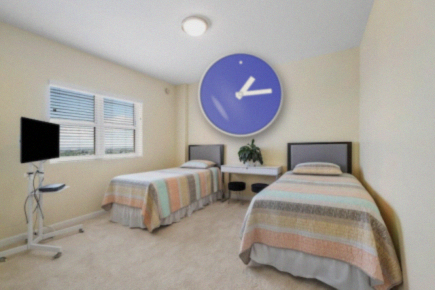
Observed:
1:14
